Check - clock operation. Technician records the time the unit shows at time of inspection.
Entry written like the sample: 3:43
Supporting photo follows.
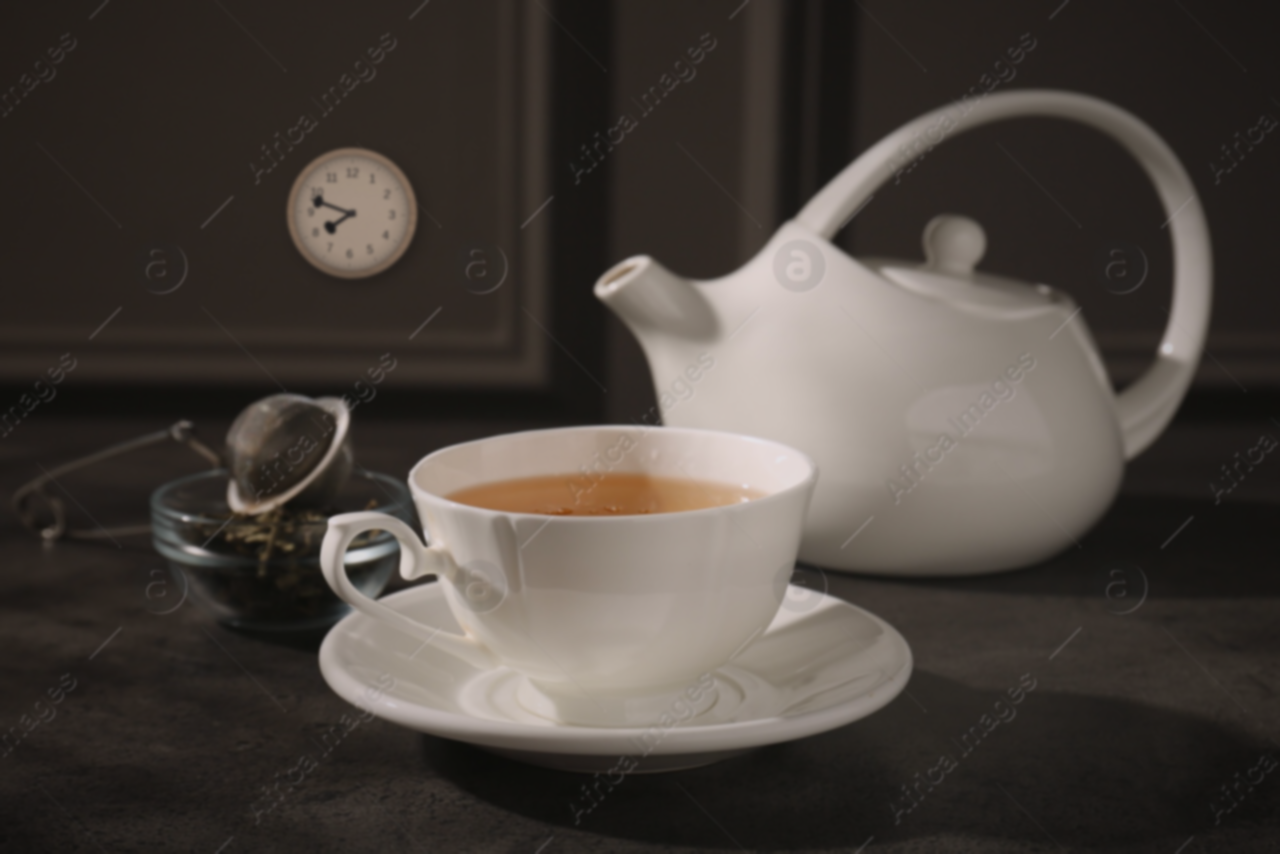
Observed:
7:48
